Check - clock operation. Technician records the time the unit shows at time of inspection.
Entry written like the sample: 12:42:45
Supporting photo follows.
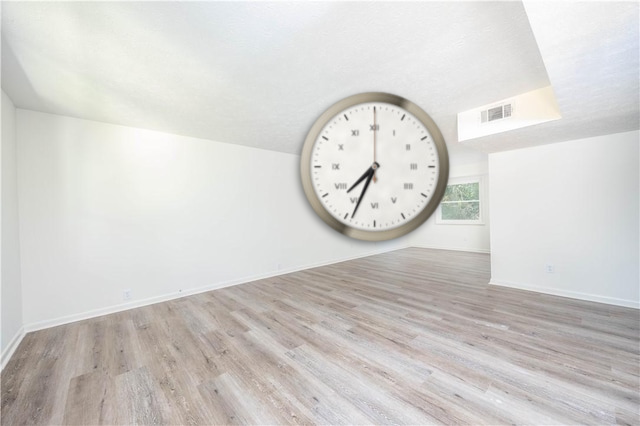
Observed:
7:34:00
